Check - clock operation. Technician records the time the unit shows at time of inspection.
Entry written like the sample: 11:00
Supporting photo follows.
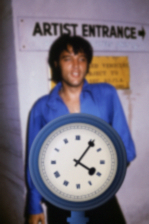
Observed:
4:06
